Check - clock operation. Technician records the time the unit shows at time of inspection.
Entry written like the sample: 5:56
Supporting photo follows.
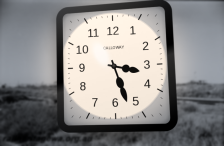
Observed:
3:27
